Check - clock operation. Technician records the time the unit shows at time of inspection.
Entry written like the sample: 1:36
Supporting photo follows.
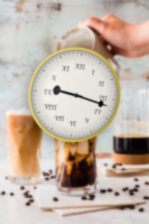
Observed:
9:17
